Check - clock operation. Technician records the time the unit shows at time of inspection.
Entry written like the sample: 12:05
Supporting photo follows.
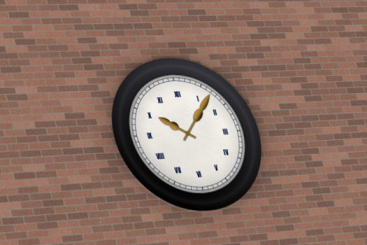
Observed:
10:07
